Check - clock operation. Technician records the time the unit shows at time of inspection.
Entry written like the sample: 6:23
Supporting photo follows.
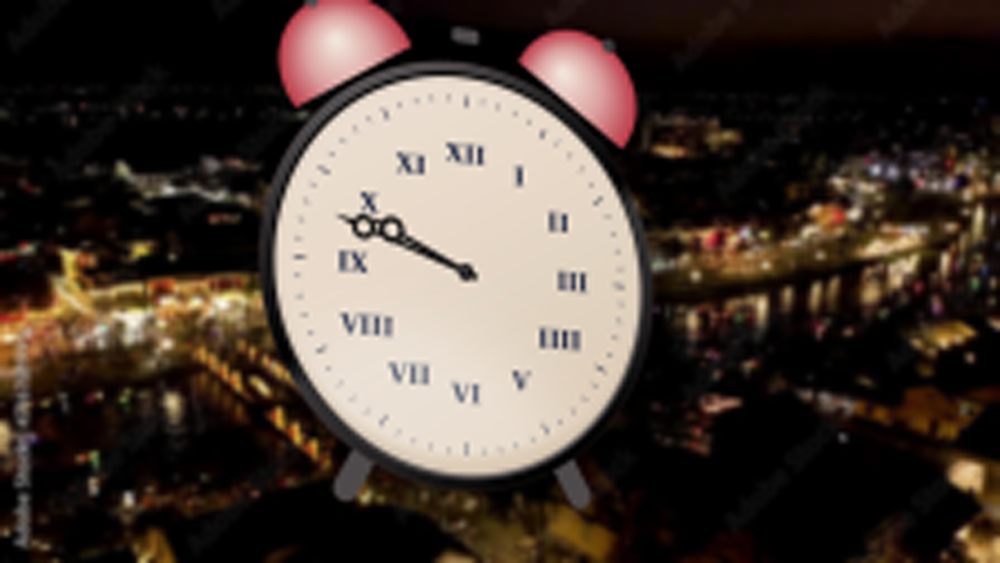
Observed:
9:48
